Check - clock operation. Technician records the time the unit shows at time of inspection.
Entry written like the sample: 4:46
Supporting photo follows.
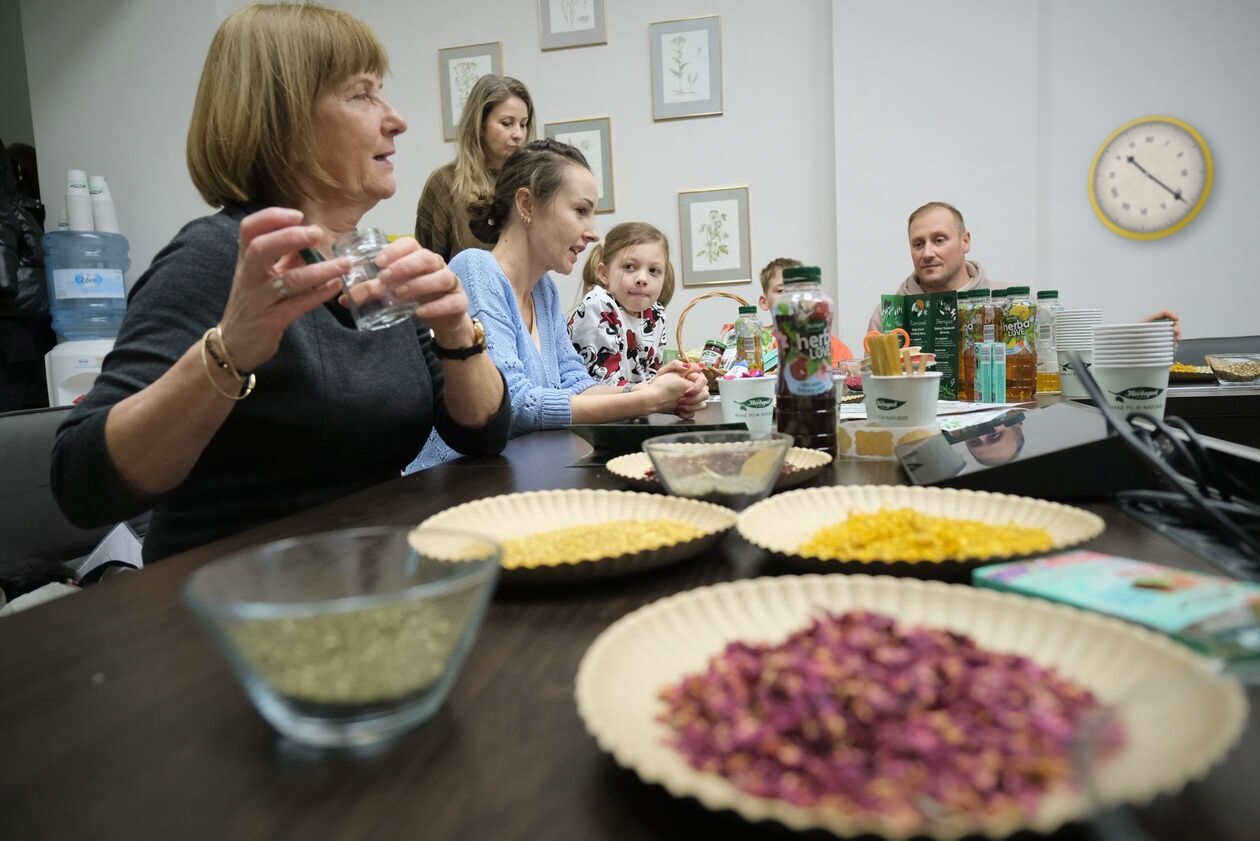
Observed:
10:21
